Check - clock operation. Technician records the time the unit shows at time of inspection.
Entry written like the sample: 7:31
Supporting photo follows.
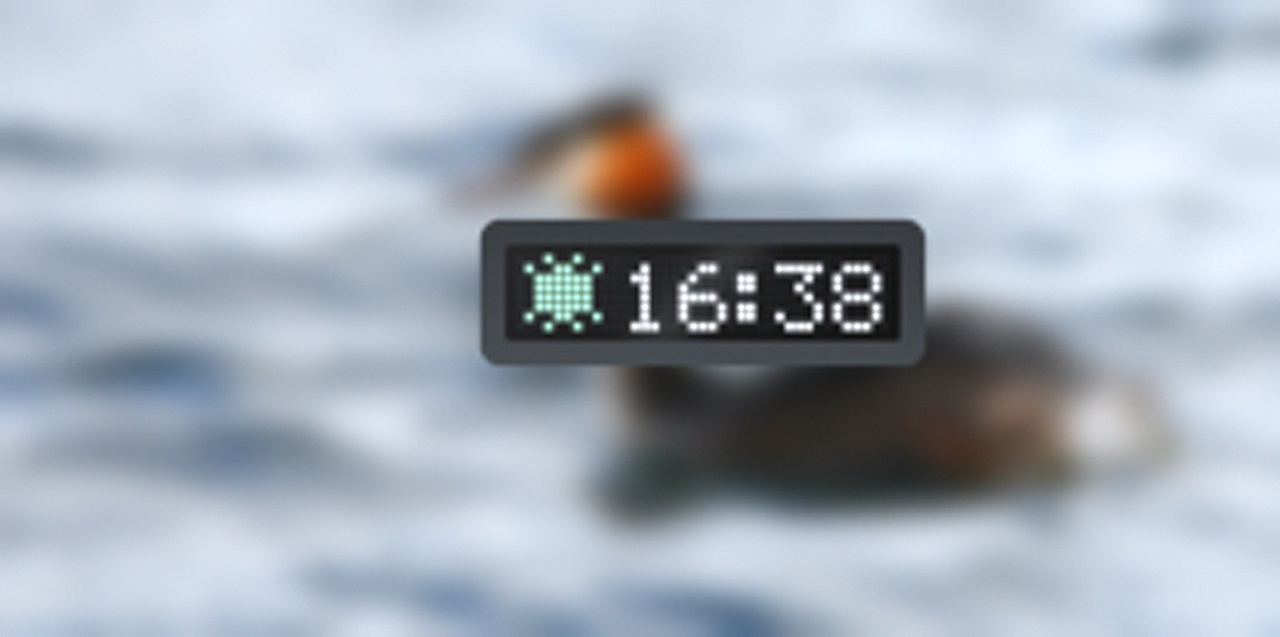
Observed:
16:38
